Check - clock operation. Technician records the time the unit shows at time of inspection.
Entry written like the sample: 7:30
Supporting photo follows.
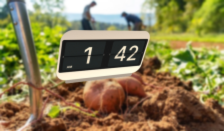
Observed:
1:42
